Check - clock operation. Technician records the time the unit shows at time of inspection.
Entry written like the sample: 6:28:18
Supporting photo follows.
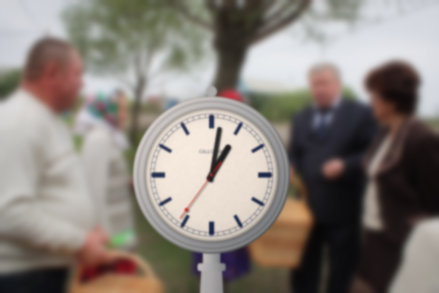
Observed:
1:01:36
